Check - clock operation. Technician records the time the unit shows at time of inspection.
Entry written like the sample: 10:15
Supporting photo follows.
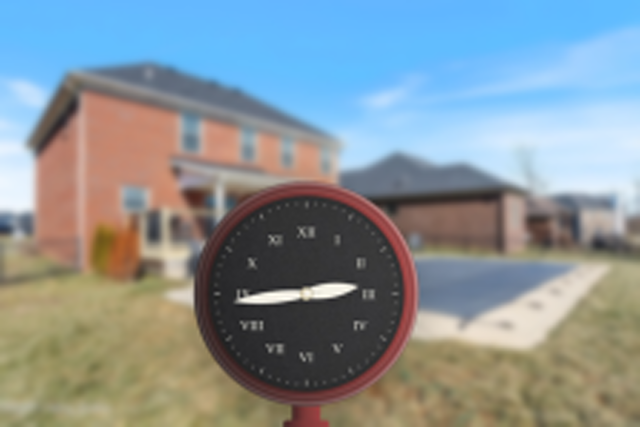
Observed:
2:44
